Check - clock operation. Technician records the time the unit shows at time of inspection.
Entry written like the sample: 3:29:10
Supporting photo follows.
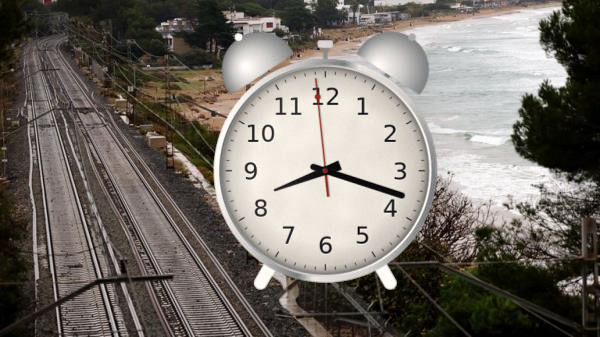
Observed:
8:17:59
